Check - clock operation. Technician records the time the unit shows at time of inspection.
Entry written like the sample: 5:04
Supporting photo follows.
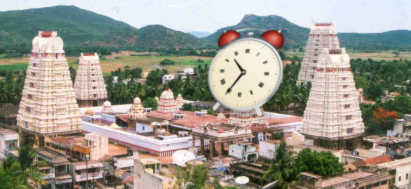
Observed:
10:35
